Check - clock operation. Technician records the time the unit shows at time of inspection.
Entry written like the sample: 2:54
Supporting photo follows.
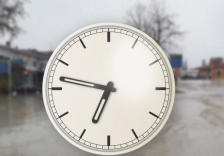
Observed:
6:47
